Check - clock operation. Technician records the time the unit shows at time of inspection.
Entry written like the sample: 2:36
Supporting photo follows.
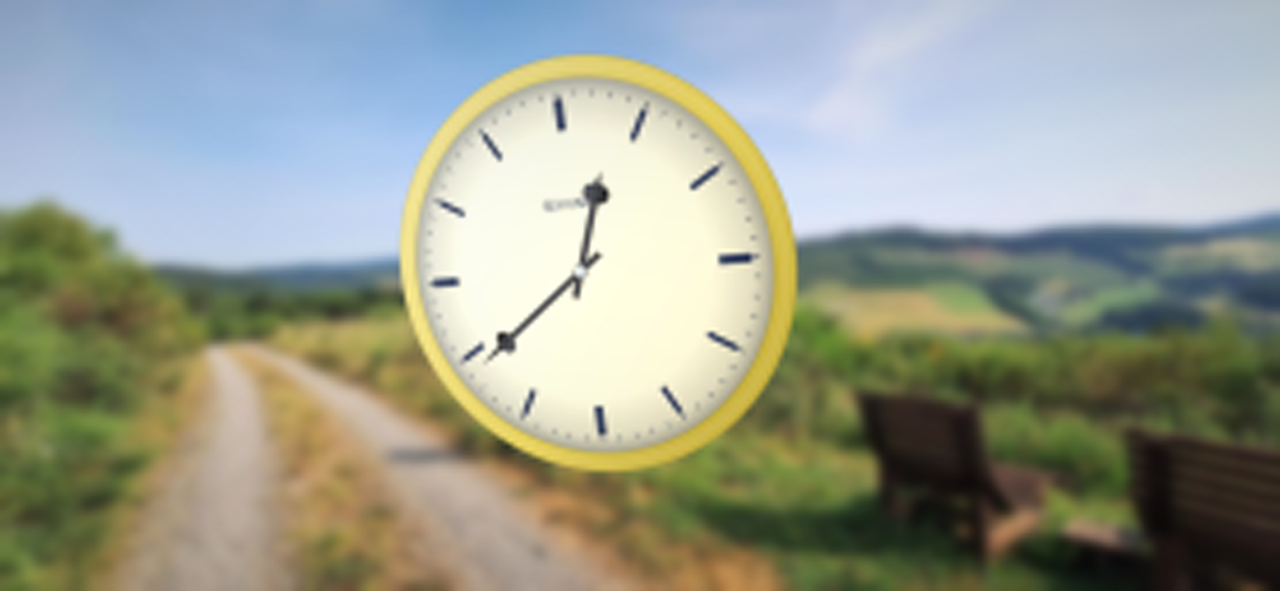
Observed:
12:39
